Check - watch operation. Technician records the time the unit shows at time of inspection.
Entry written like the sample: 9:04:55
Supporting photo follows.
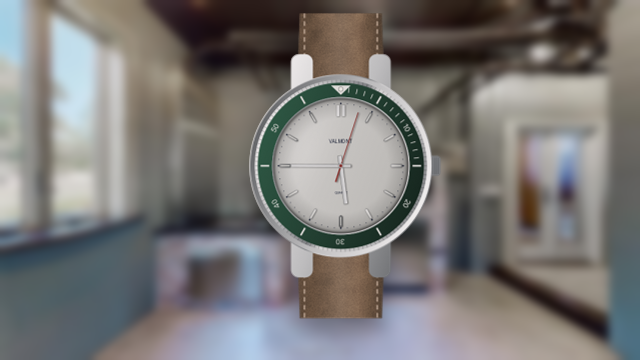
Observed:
5:45:03
